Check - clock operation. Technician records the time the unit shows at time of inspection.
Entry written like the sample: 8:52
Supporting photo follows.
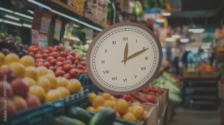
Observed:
12:11
